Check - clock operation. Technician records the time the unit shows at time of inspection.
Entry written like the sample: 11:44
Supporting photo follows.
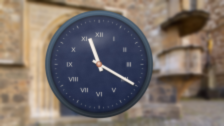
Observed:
11:20
